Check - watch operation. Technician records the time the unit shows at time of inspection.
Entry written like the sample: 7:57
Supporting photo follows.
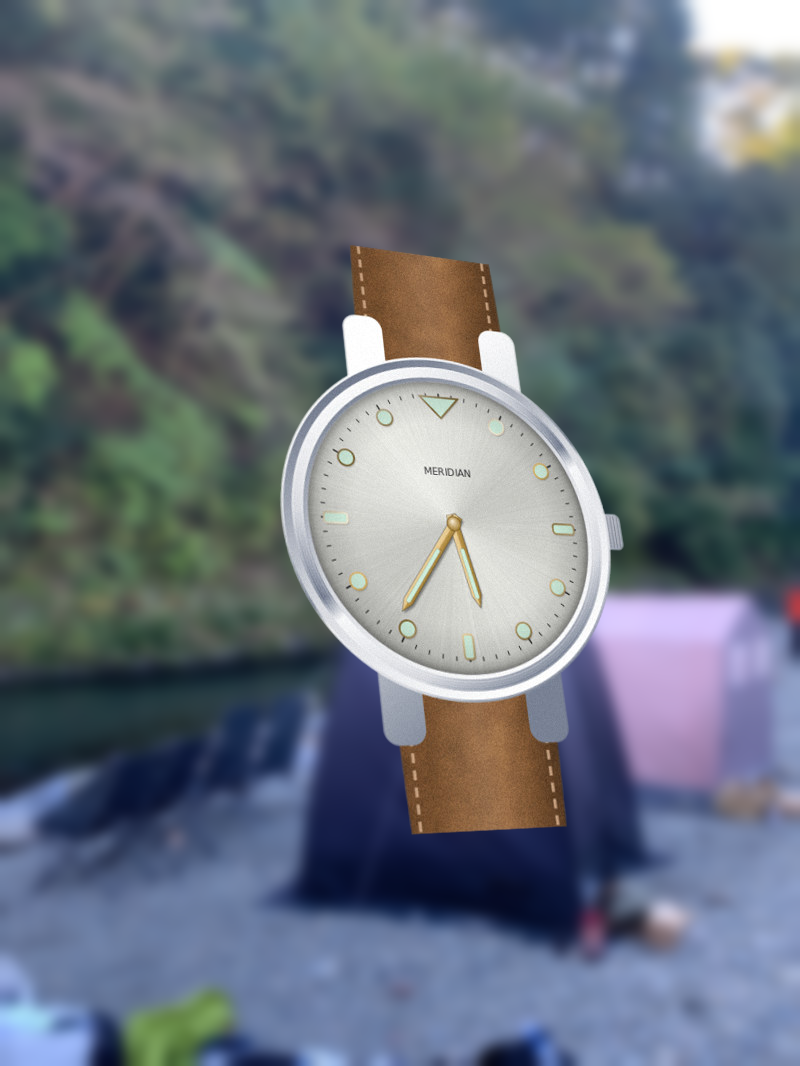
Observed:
5:36
